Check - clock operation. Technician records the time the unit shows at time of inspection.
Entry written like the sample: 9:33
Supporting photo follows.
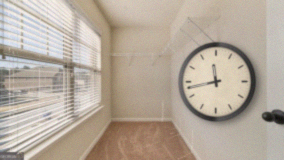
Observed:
11:43
